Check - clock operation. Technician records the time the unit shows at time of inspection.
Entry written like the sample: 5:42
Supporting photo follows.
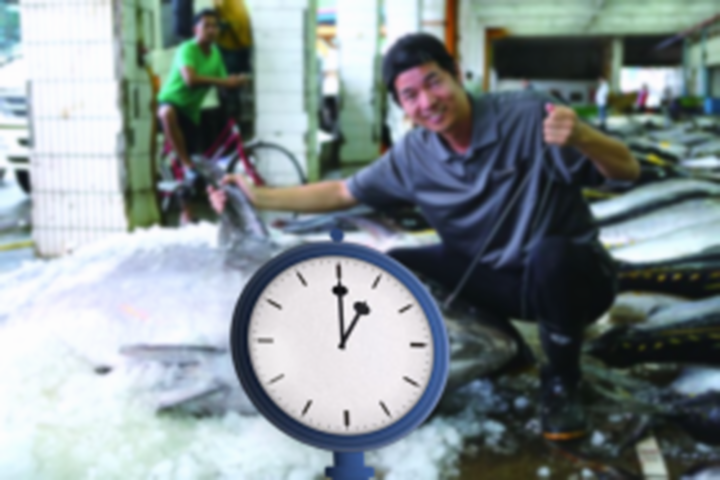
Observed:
1:00
